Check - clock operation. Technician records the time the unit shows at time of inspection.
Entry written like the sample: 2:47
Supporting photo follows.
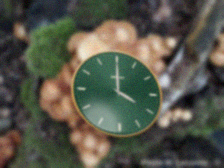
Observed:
4:00
